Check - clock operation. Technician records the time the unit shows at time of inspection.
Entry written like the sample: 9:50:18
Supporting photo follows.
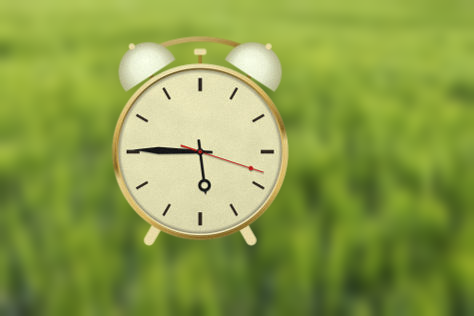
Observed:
5:45:18
